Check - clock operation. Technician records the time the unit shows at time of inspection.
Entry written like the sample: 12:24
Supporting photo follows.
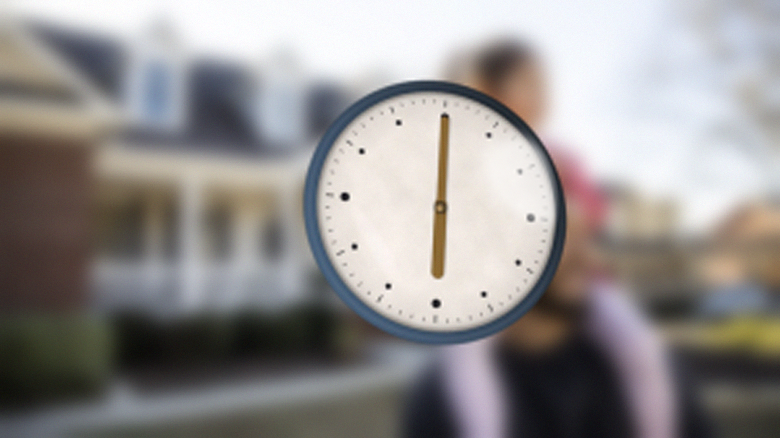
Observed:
6:00
